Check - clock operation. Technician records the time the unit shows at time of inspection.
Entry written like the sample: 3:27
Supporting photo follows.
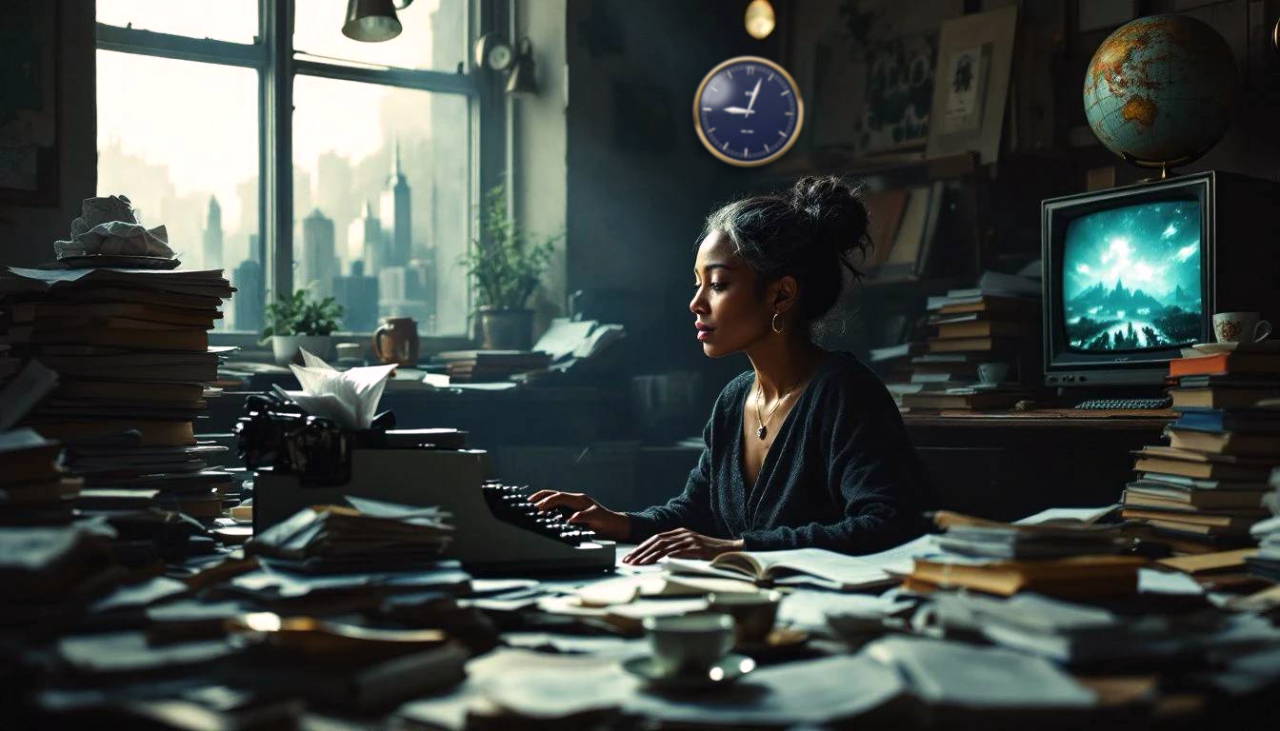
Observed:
9:03
